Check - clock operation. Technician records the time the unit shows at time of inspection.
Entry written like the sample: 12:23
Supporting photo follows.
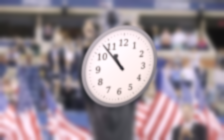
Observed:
10:53
